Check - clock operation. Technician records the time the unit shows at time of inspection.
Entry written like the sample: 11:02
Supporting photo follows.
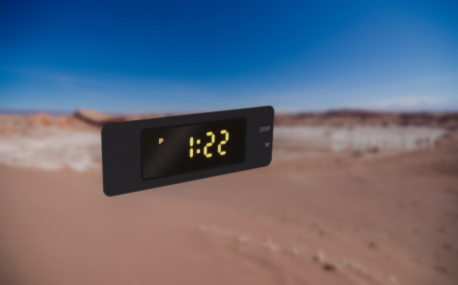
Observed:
1:22
